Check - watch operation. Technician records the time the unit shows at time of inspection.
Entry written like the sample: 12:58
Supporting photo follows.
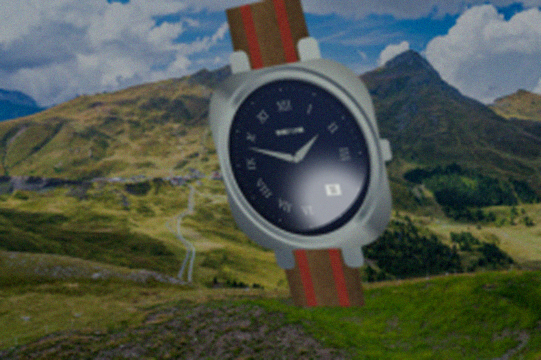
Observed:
1:48
